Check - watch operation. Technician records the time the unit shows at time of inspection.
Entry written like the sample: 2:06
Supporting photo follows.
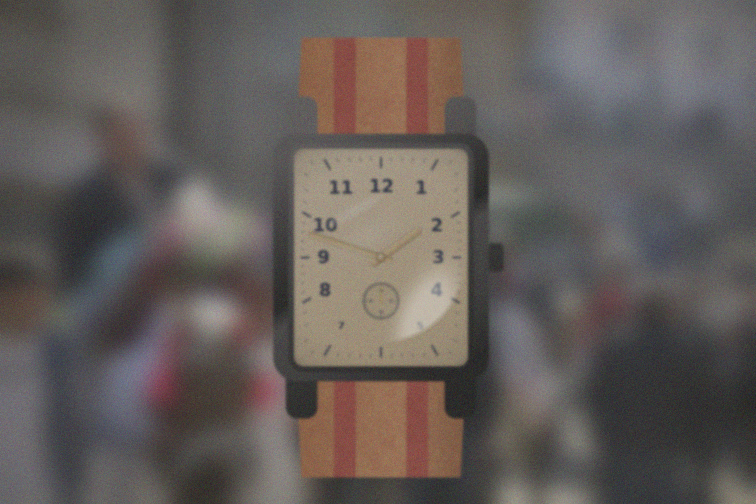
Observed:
1:48
